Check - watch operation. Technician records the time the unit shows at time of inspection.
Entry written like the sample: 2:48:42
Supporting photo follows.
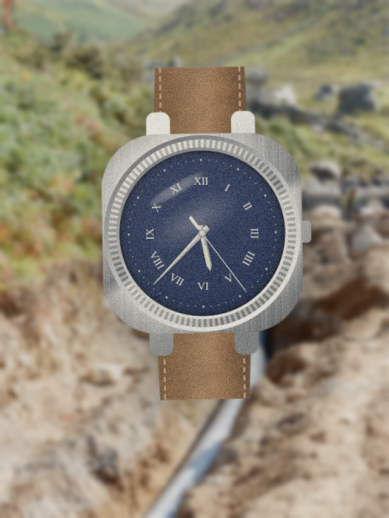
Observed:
5:37:24
